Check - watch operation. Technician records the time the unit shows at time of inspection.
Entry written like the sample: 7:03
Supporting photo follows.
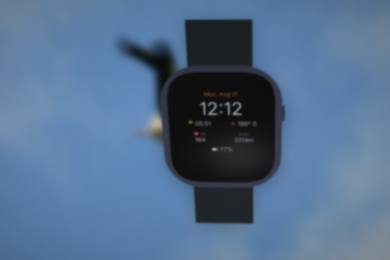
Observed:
12:12
